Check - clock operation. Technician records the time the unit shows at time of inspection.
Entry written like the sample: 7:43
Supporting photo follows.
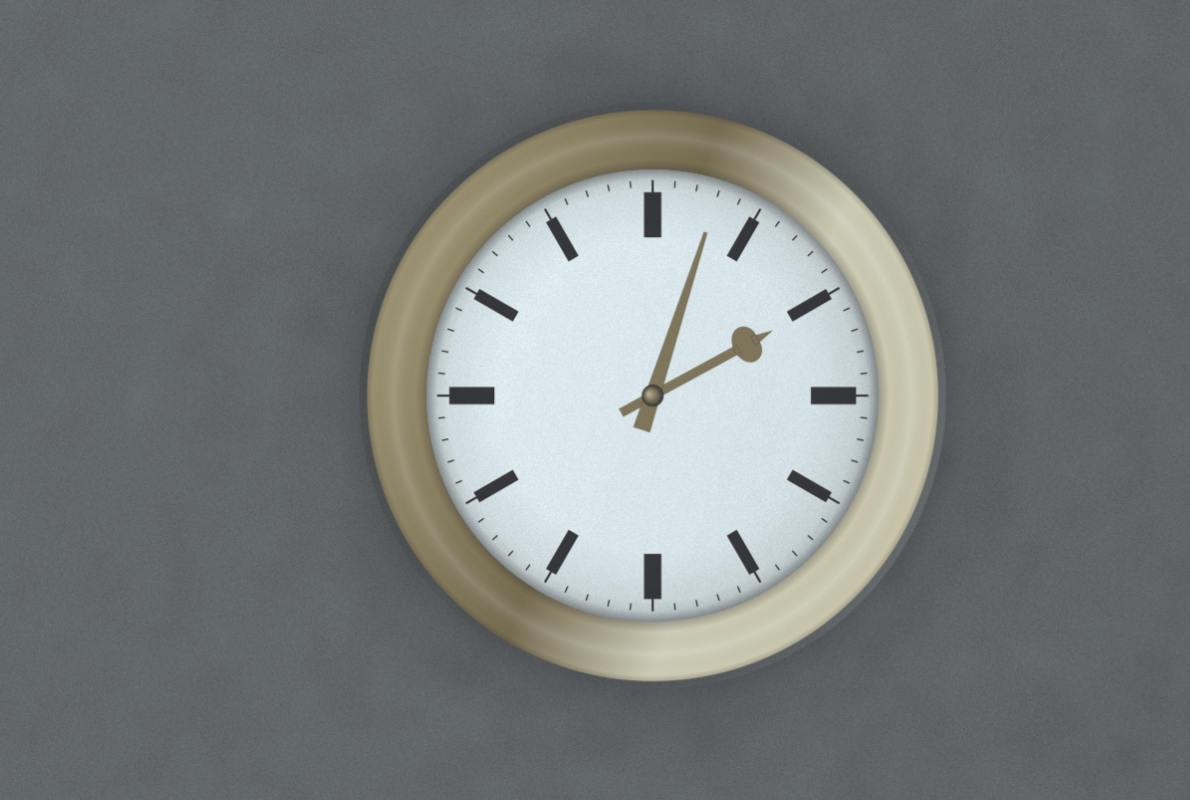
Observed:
2:03
